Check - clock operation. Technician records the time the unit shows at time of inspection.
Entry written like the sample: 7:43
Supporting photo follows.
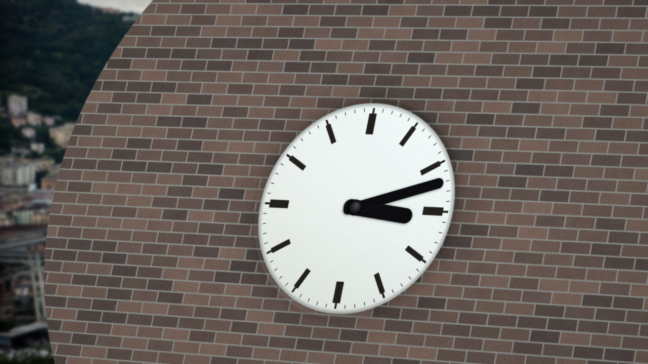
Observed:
3:12
